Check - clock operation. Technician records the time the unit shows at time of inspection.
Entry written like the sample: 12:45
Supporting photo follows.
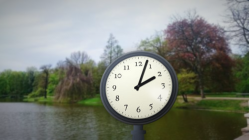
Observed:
2:03
